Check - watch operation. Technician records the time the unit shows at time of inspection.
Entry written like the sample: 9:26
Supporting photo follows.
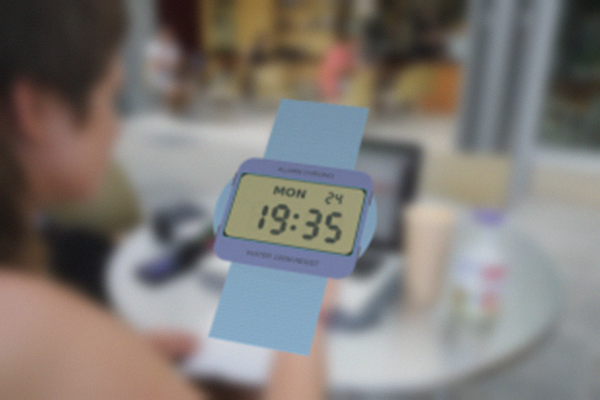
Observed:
19:35
